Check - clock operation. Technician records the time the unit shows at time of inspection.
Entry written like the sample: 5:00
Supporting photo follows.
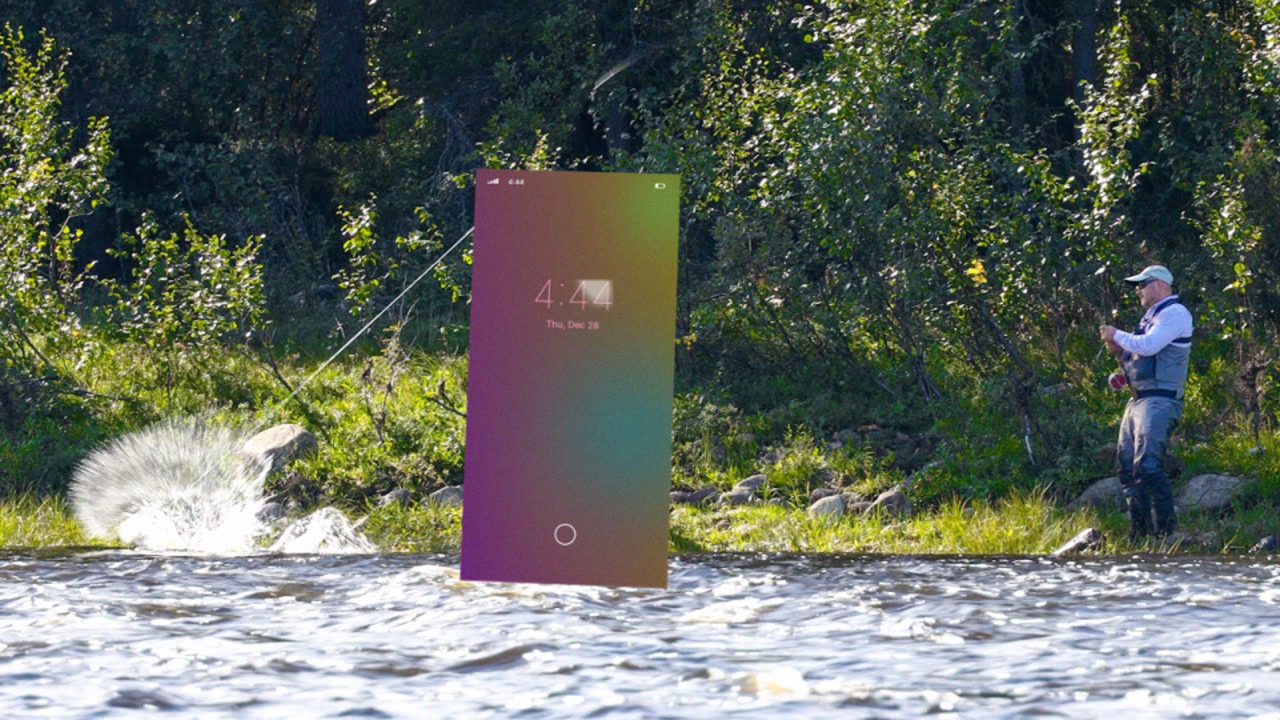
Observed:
4:44
